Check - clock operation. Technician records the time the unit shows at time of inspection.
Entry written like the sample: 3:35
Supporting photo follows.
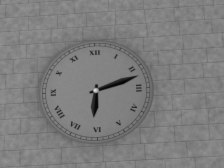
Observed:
6:12
